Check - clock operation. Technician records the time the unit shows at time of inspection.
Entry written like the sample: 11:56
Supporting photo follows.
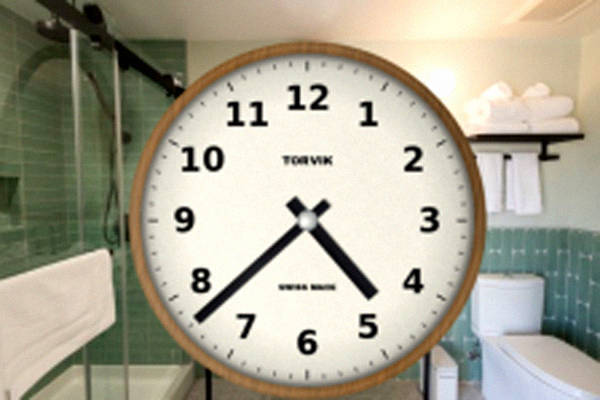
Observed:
4:38
